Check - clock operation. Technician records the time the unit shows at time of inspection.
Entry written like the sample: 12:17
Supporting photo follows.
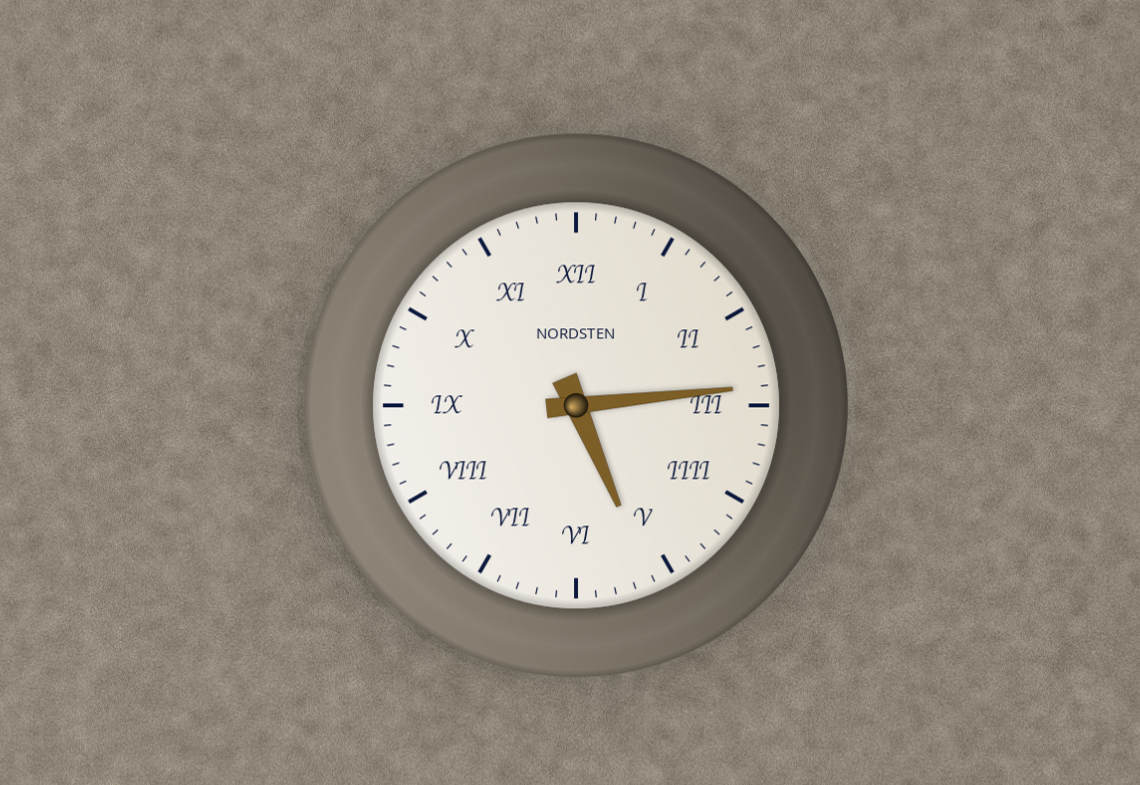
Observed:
5:14
